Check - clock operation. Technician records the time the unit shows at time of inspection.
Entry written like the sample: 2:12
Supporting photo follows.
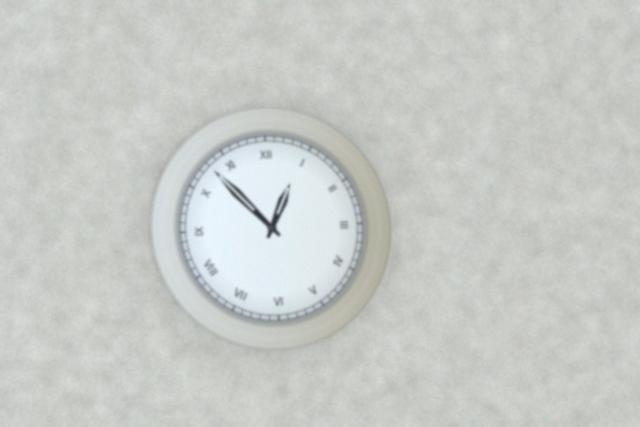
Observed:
12:53
